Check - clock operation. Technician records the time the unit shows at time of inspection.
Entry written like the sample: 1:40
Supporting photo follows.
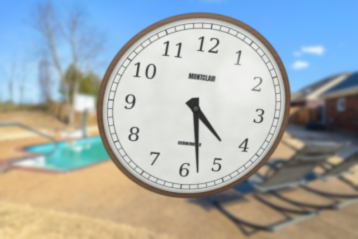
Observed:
4:28
